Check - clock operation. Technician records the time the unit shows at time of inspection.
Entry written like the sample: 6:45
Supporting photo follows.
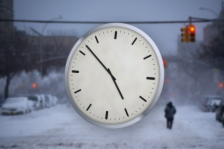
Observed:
4:52
